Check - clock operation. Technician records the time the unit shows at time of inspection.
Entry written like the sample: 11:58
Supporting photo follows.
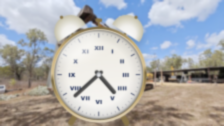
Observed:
4:38
